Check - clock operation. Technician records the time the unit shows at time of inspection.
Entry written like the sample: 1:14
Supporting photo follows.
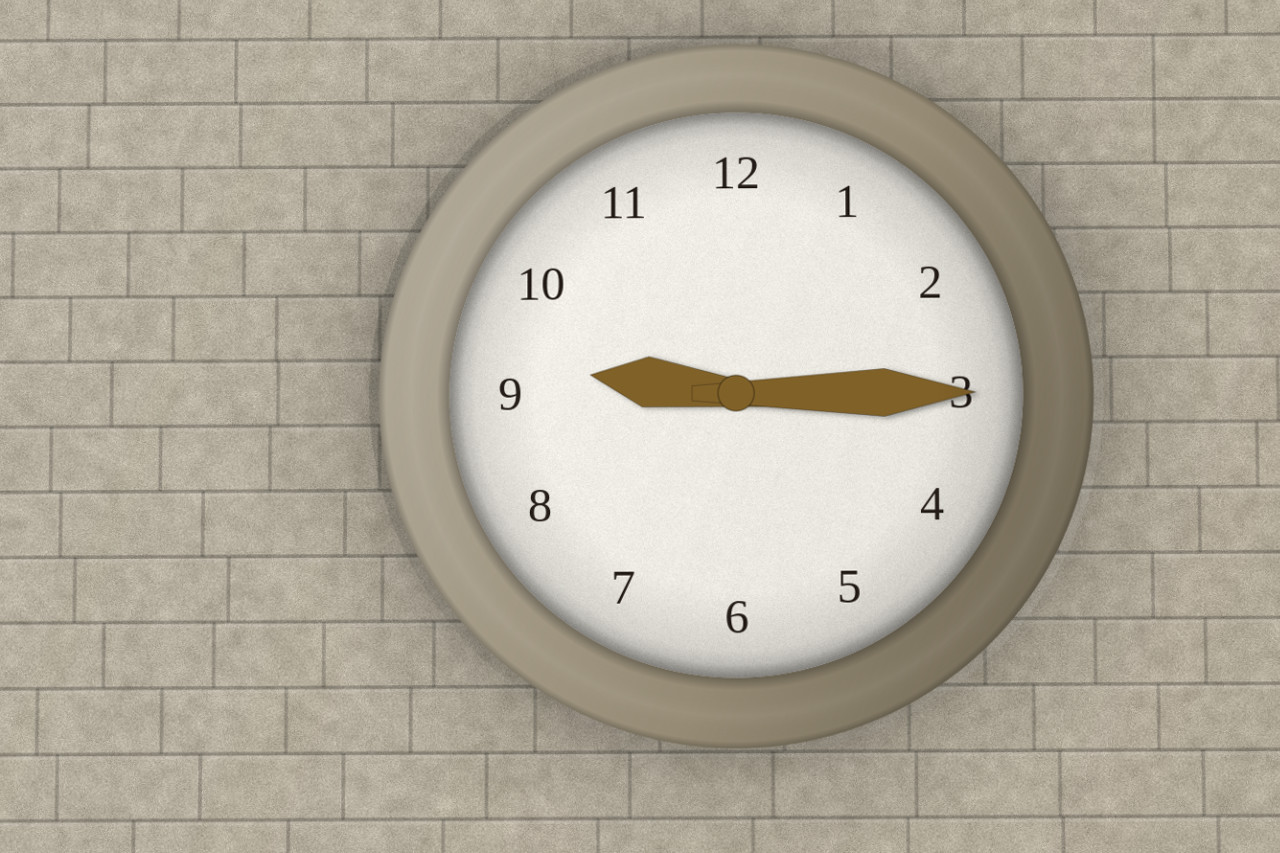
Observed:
9:15
